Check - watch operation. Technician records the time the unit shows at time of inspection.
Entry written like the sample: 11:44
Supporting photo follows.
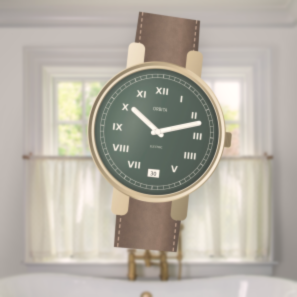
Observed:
10:12
